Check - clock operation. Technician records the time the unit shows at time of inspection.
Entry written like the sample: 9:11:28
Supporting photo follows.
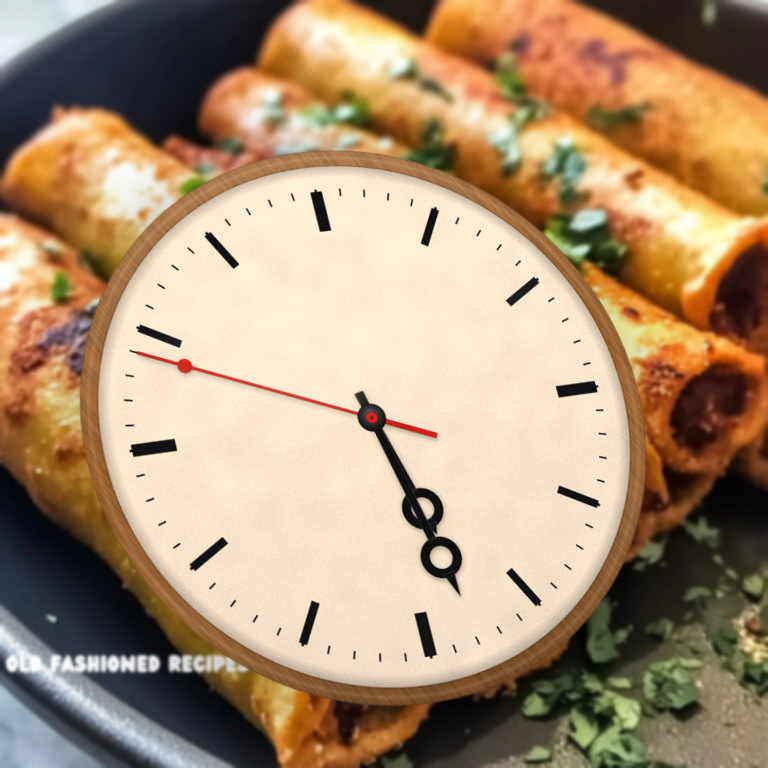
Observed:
5:27:49
